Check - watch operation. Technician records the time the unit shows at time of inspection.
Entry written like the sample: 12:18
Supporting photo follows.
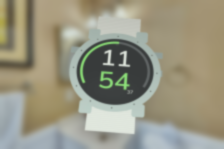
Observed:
11:54
